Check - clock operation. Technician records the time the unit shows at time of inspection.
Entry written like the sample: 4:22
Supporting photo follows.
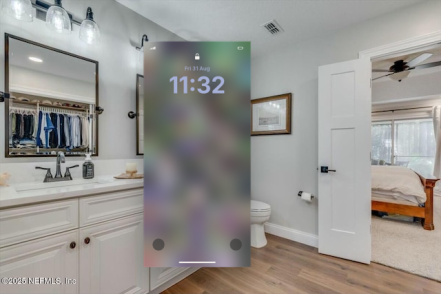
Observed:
11:32
